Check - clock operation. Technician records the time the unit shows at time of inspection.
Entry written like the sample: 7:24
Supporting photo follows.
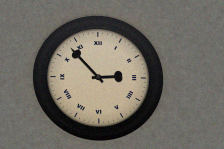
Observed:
2:53
